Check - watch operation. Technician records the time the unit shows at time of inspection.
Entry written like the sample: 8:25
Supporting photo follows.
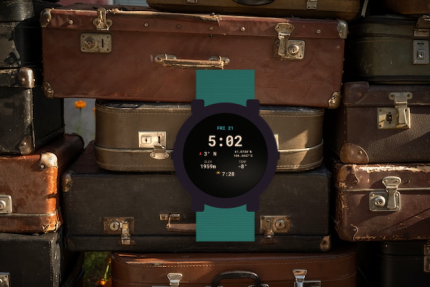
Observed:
5:02
